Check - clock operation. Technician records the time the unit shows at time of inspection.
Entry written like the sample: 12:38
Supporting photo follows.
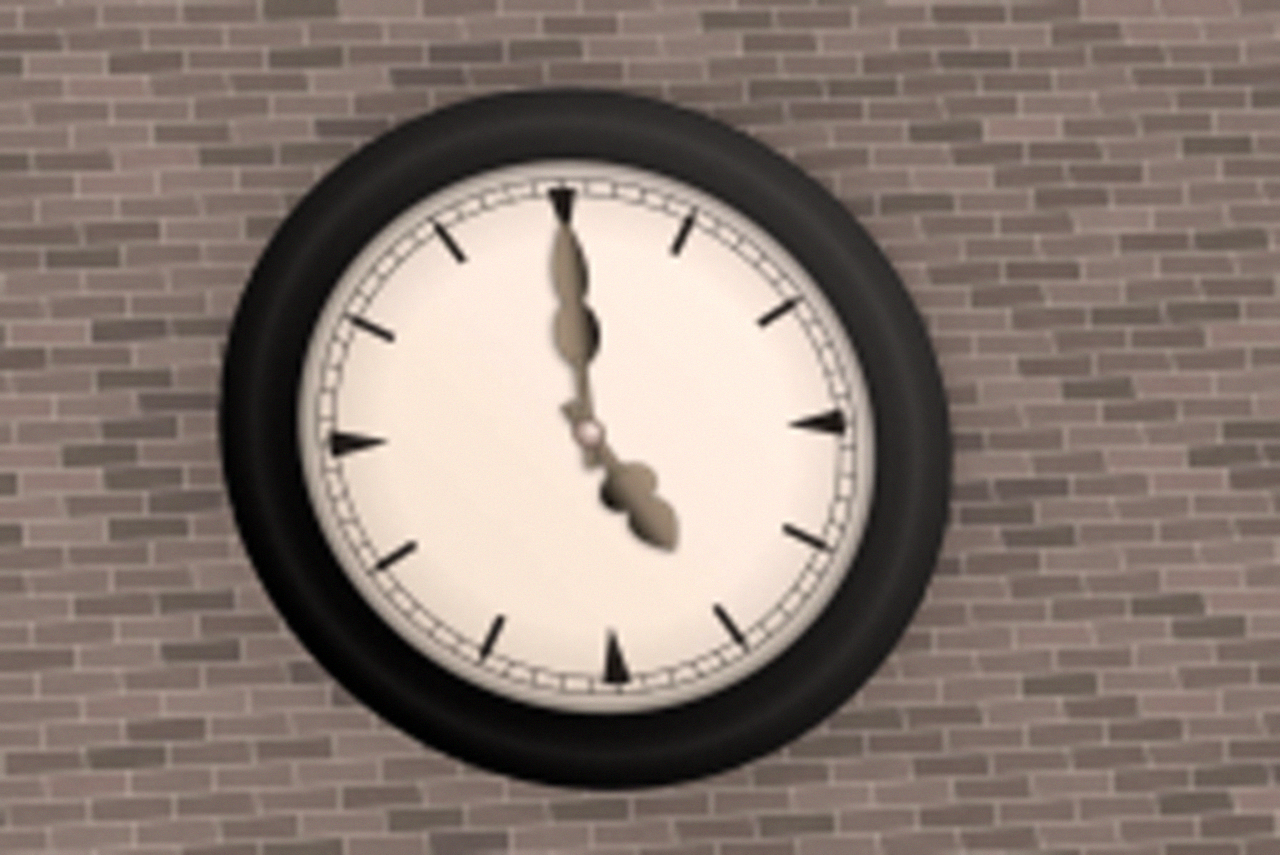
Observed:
5:00
